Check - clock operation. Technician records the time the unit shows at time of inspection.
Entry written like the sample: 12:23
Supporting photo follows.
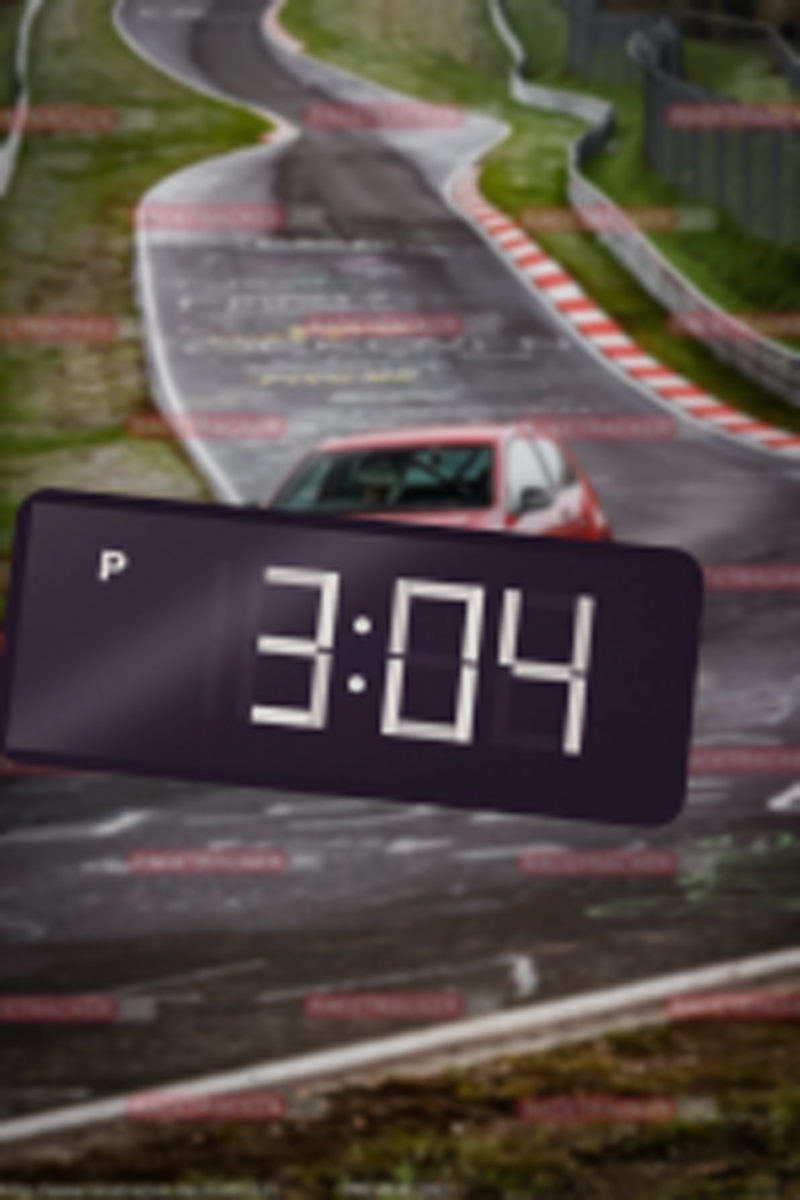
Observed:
3:04
